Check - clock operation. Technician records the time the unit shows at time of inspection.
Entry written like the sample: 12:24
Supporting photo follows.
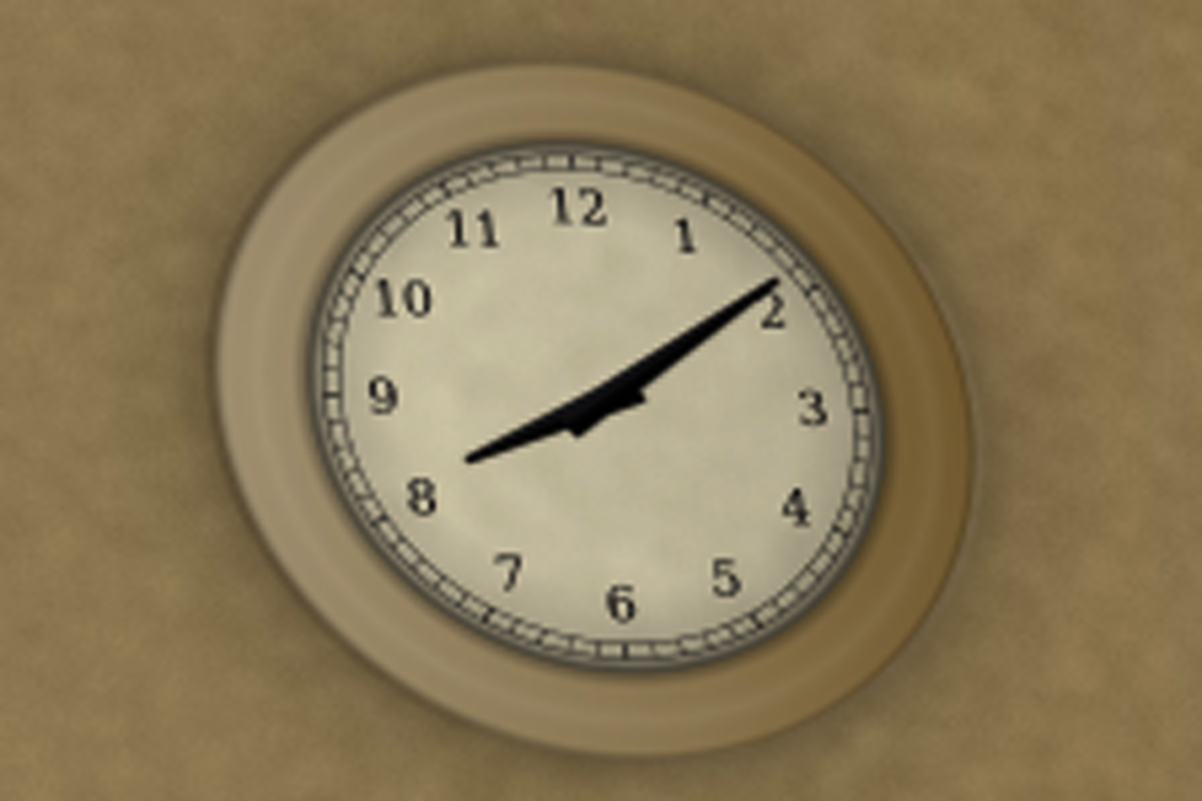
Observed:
8:09
